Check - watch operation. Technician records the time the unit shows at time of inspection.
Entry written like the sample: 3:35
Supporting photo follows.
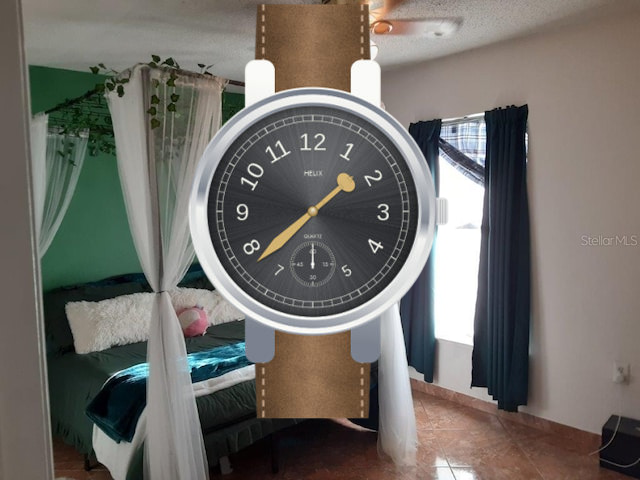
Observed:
1:38
